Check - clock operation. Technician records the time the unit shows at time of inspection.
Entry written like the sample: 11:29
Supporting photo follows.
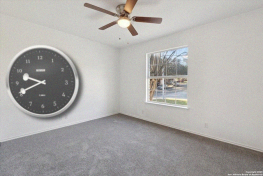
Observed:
9:41
